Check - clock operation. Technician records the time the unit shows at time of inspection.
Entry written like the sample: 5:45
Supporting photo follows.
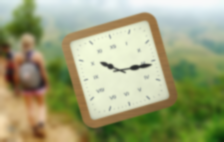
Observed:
10:16
